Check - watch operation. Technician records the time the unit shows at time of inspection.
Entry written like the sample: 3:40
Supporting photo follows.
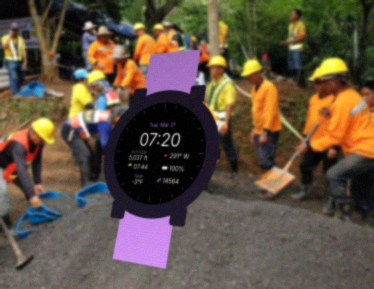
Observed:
7:20
